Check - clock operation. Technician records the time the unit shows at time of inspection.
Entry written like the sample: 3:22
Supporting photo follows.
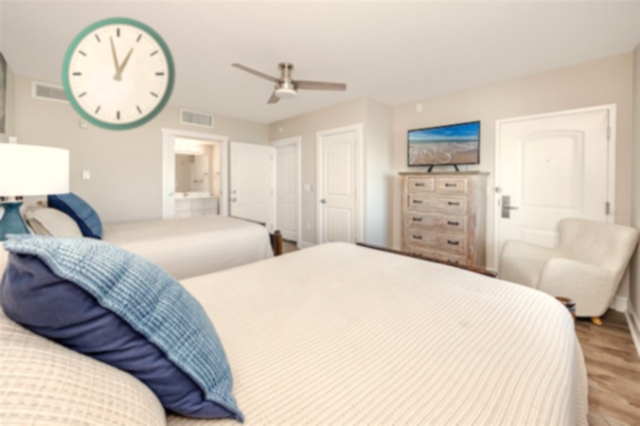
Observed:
12:58
